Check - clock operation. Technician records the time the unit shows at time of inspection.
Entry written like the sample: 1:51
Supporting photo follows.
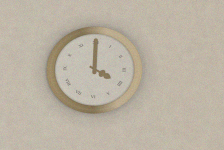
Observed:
4:00
